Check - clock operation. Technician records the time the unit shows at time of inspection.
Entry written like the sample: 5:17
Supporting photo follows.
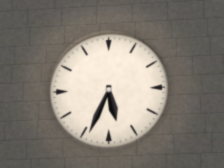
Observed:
5:34
